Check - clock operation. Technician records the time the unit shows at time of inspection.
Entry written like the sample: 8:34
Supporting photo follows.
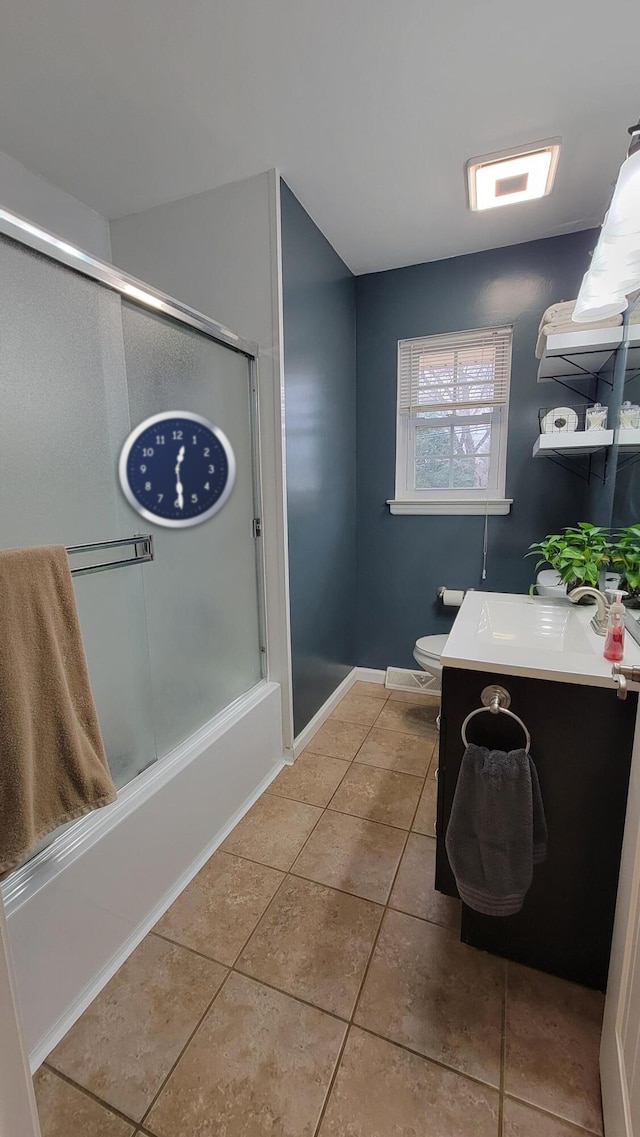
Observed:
12:29
